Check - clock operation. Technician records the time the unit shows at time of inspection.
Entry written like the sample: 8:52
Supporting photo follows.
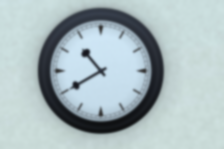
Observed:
10:40
